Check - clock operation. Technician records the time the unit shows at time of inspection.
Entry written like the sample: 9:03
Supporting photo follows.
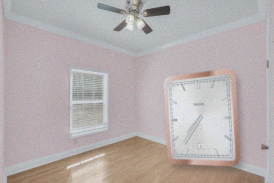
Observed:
7:37
